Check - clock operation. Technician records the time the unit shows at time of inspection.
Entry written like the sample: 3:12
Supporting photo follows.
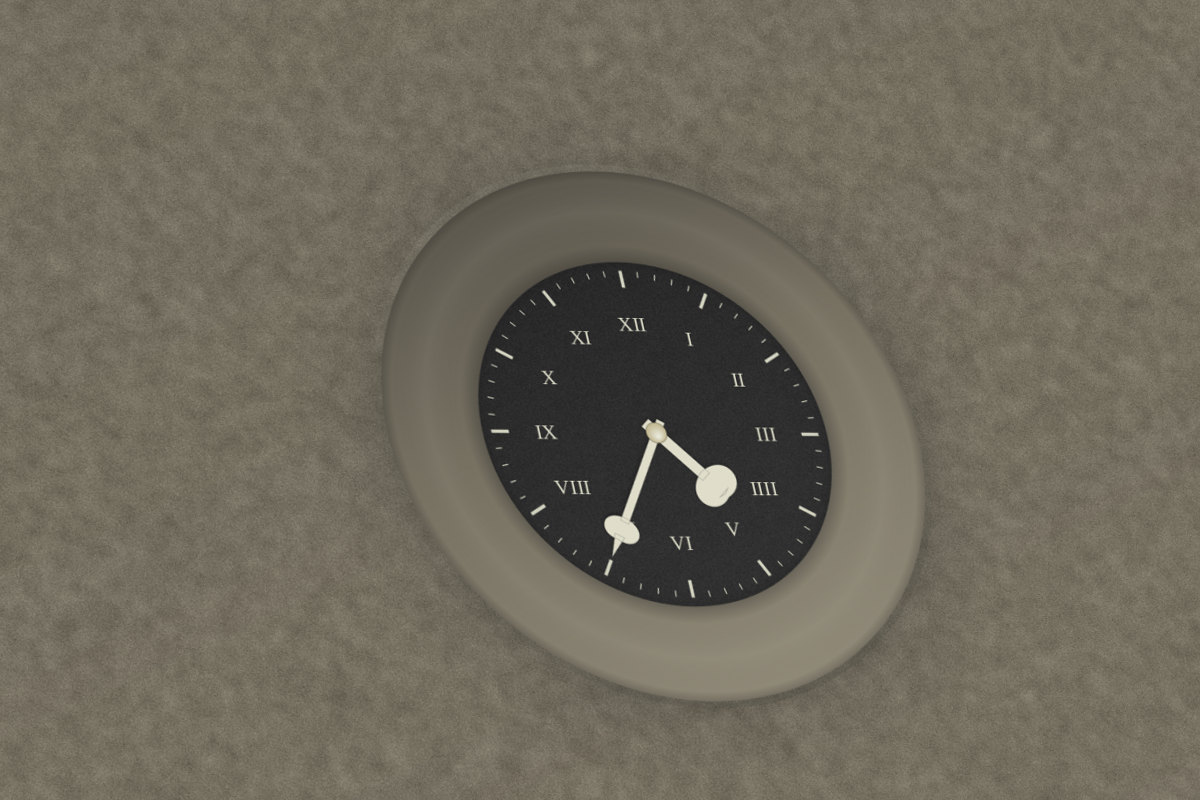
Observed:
4:35
